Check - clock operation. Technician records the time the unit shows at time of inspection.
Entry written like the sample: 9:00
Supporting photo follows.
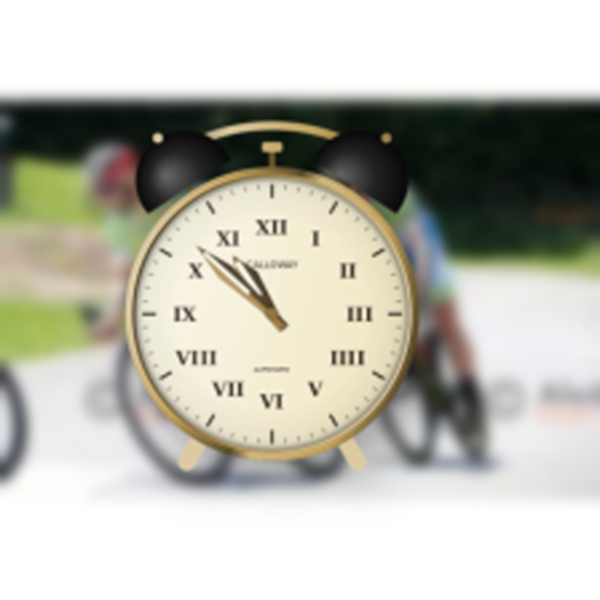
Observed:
10:52
